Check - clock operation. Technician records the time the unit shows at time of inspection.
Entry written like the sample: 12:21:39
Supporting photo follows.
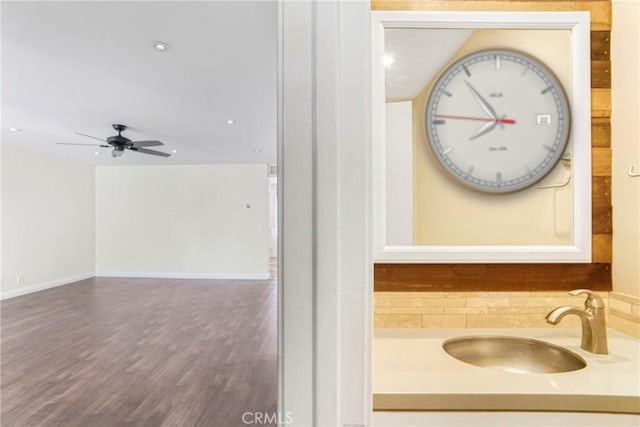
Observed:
7:53:46
